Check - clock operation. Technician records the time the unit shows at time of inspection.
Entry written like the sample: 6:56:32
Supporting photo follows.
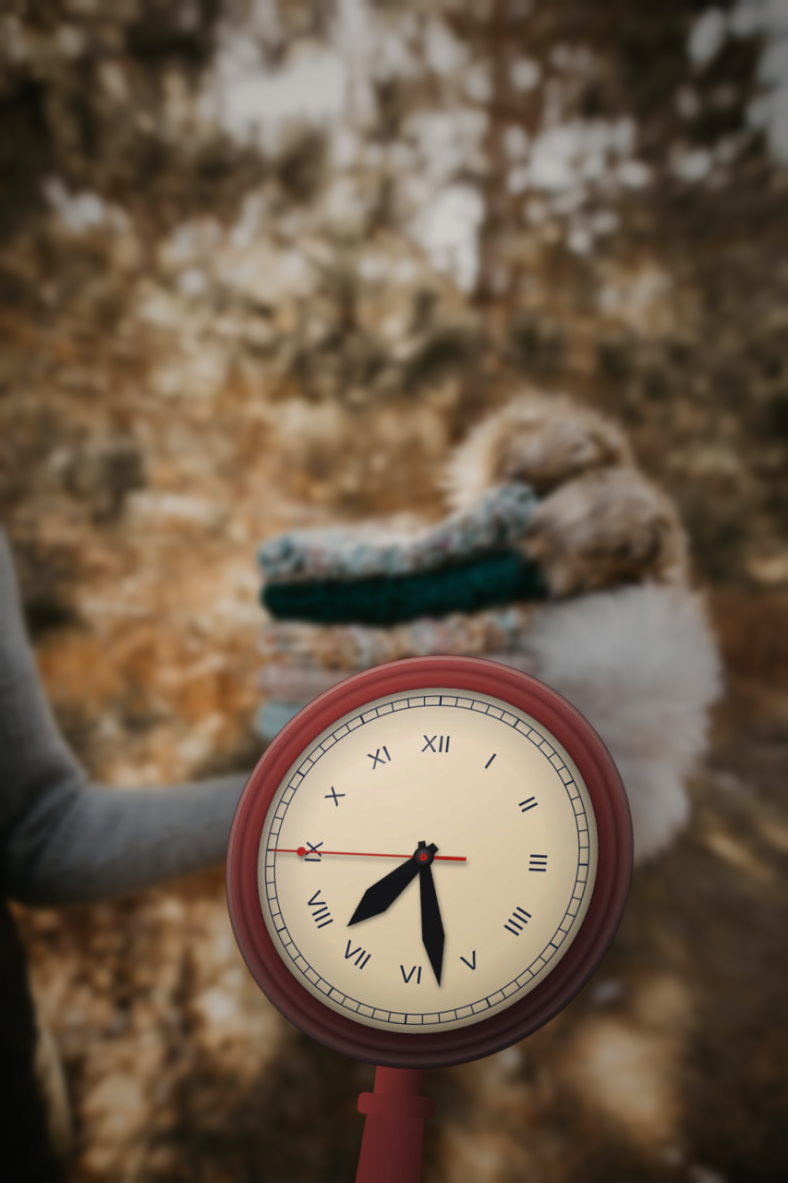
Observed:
7:27:45
